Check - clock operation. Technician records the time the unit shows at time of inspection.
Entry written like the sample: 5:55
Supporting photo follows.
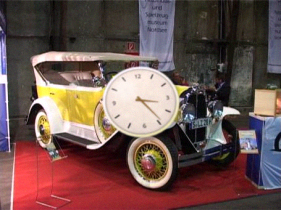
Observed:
3:24
